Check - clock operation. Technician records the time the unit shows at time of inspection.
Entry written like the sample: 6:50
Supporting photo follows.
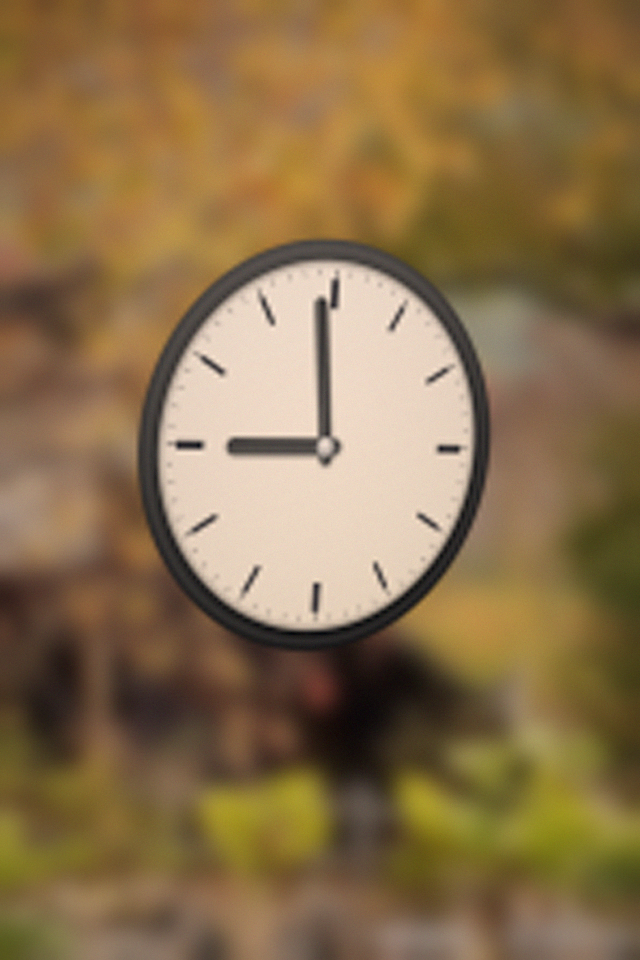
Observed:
8:59
